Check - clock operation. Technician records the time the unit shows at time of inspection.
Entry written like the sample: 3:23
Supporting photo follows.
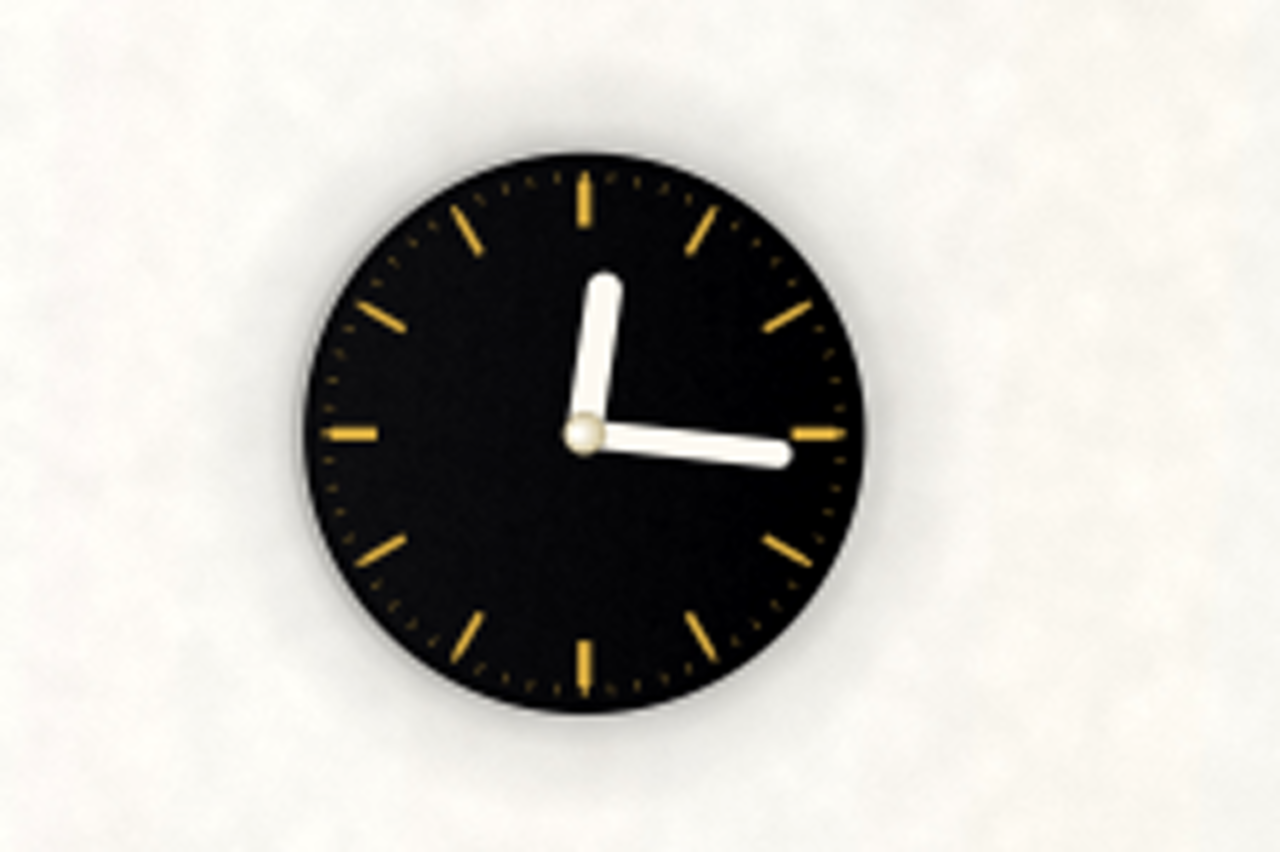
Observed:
12:16
